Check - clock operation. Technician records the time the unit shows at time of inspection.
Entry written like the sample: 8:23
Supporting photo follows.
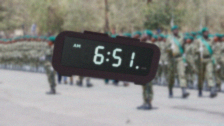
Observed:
6:51
